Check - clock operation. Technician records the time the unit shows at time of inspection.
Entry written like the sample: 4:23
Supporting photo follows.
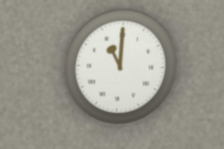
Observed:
11:00
